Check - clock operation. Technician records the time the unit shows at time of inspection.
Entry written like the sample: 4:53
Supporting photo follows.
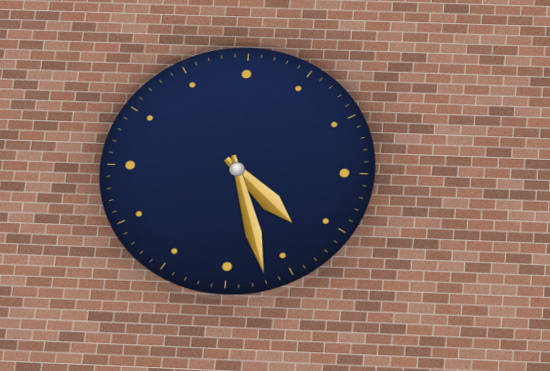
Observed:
4:27
